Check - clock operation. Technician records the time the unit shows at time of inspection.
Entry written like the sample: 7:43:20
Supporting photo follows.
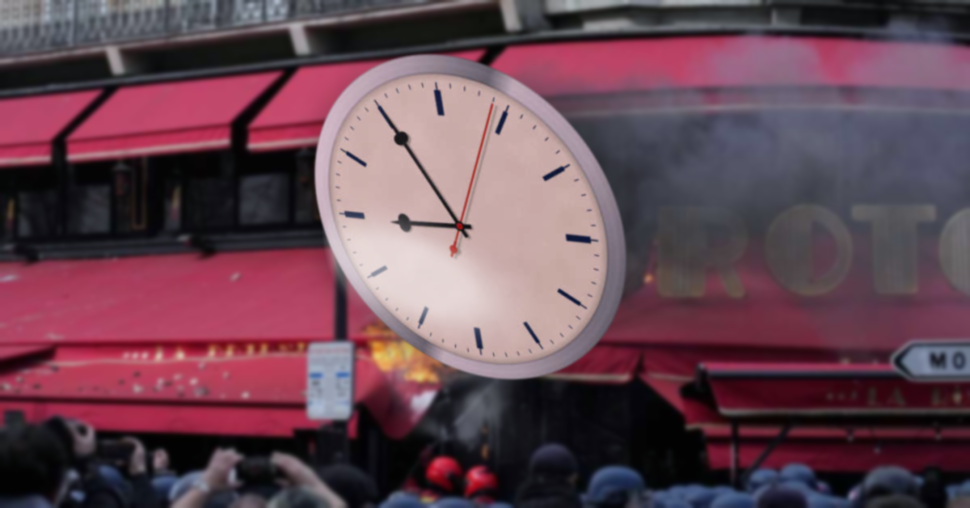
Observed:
8:55:04
